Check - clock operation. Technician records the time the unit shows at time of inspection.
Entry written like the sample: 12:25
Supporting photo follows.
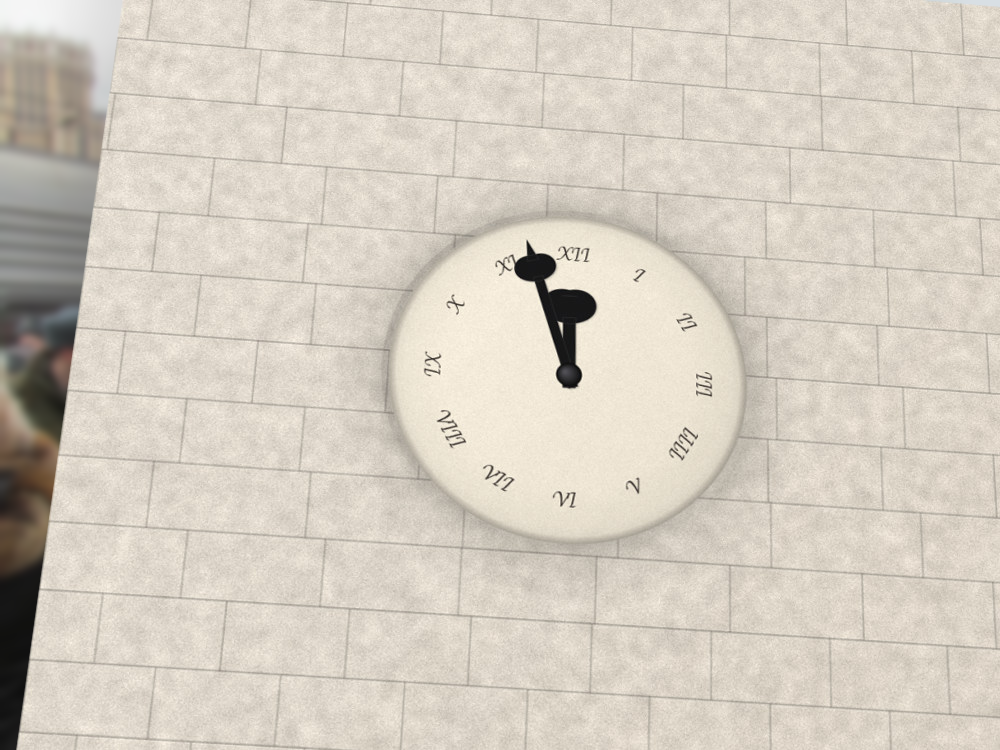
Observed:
11:57
